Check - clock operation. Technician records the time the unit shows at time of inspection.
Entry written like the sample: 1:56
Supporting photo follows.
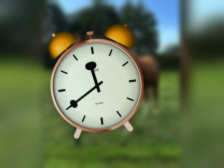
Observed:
11:40
